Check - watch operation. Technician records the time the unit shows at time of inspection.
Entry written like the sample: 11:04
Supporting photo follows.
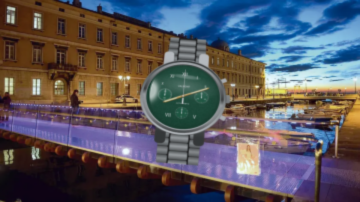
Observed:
8:11
